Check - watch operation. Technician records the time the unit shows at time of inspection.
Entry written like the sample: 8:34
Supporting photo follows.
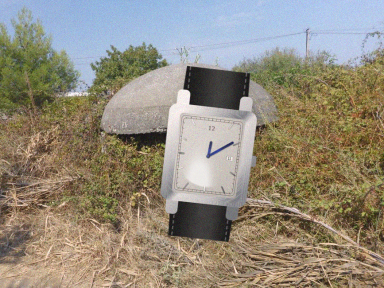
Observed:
12:09
